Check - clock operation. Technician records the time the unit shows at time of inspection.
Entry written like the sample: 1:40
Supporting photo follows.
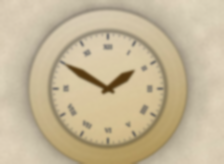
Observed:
1:50
